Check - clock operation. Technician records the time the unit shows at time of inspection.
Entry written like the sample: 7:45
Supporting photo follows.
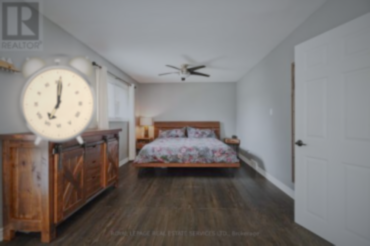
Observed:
7:01
